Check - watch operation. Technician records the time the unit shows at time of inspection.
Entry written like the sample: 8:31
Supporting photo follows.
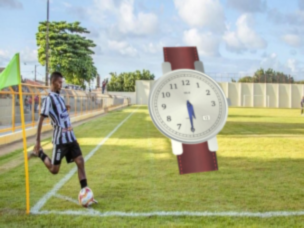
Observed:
5:30
